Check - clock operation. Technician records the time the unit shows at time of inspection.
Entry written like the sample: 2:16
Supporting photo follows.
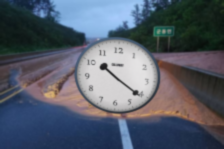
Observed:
10:21
